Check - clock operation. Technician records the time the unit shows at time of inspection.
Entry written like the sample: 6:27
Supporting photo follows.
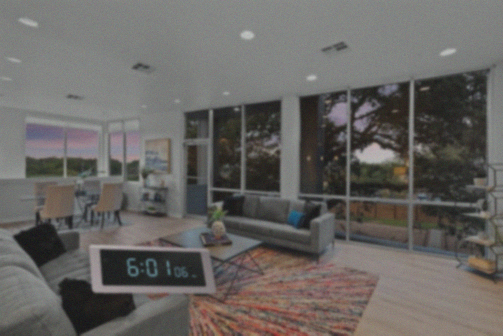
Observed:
6:01
